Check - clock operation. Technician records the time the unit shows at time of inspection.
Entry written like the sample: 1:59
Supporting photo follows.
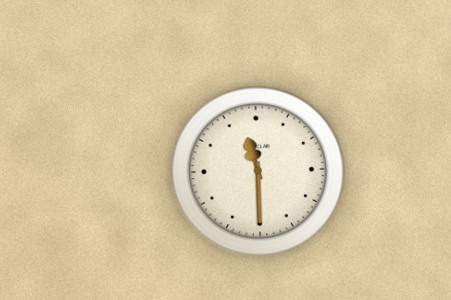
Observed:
11:30
